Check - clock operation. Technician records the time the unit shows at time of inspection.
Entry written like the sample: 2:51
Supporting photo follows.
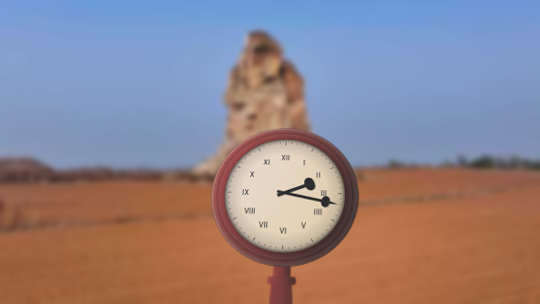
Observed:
2:17
